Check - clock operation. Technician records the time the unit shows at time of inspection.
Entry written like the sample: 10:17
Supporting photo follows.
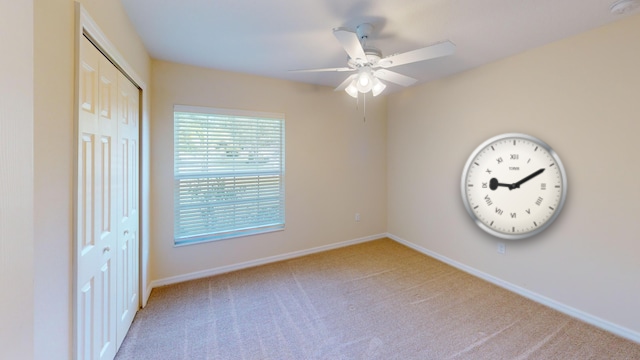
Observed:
9:10
